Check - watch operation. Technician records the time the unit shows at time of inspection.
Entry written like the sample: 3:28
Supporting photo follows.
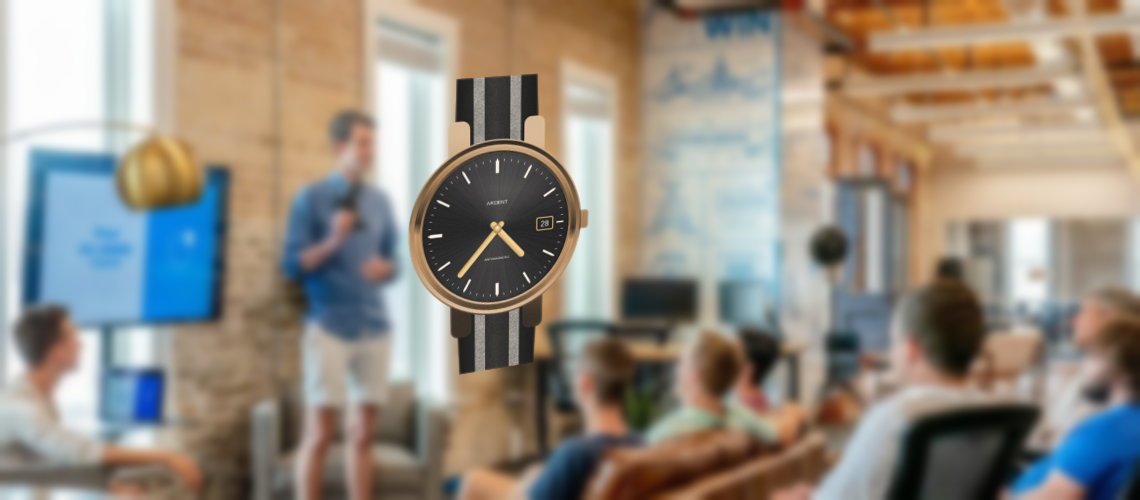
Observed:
4:37
